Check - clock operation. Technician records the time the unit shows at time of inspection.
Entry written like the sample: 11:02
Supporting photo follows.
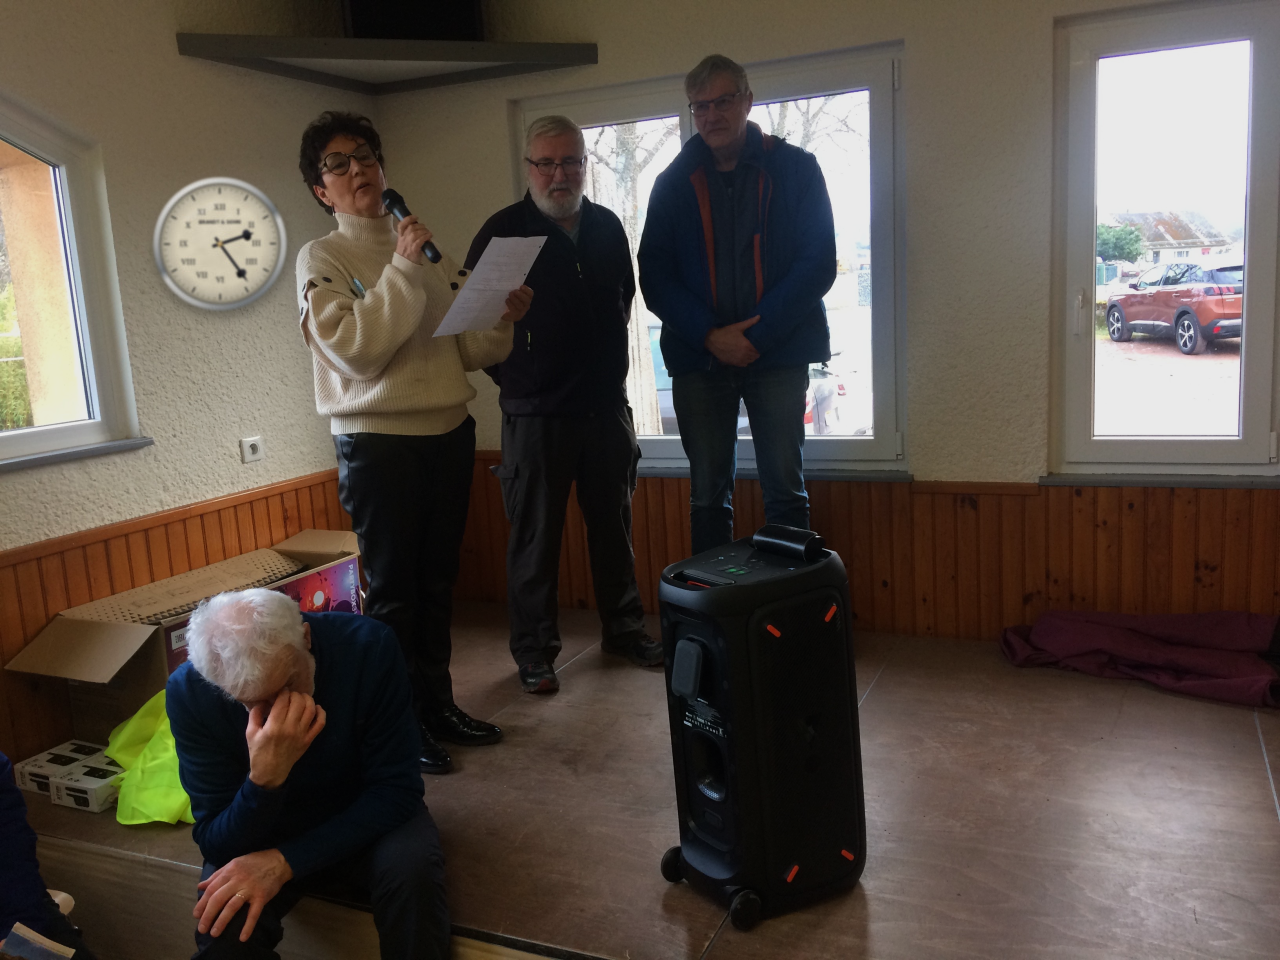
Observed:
2:24
